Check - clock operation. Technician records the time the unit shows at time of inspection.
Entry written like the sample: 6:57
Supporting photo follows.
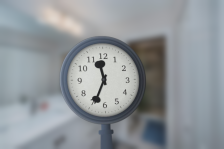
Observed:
11:34
